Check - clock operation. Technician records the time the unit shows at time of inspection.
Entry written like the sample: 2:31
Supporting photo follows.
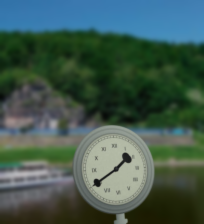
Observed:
1:40
